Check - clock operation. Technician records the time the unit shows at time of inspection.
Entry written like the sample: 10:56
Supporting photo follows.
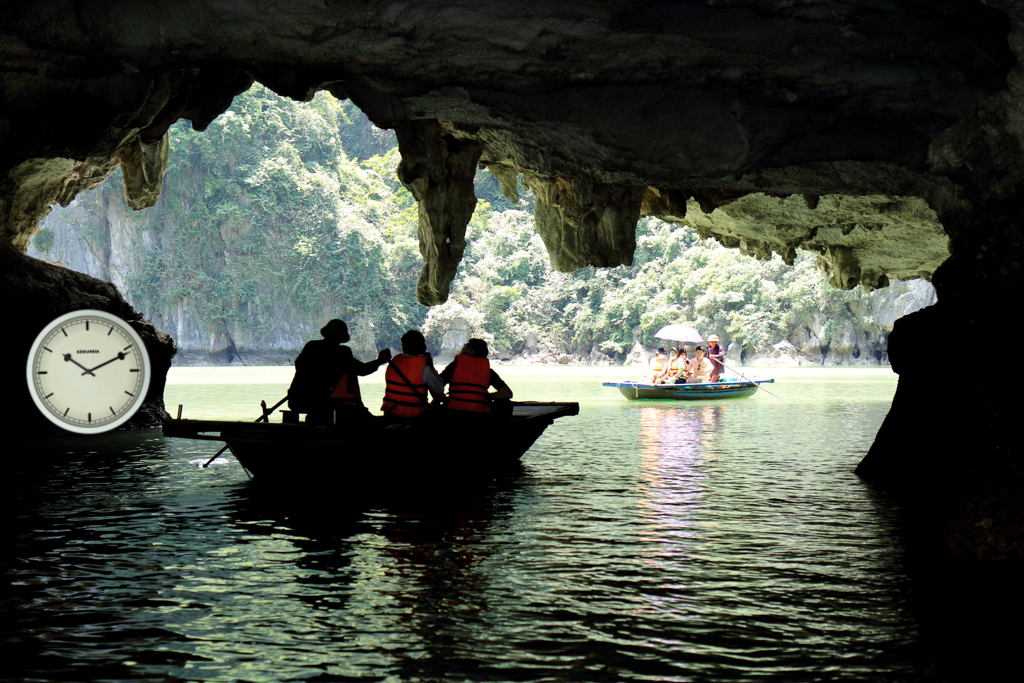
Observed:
10:11
